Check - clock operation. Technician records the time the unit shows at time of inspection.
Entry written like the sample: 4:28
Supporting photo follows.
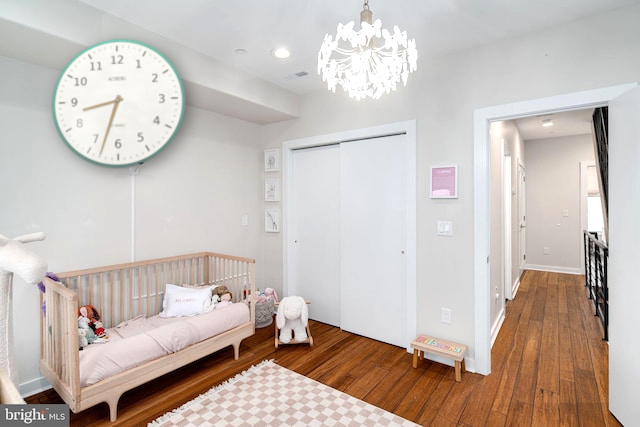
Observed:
8:33
